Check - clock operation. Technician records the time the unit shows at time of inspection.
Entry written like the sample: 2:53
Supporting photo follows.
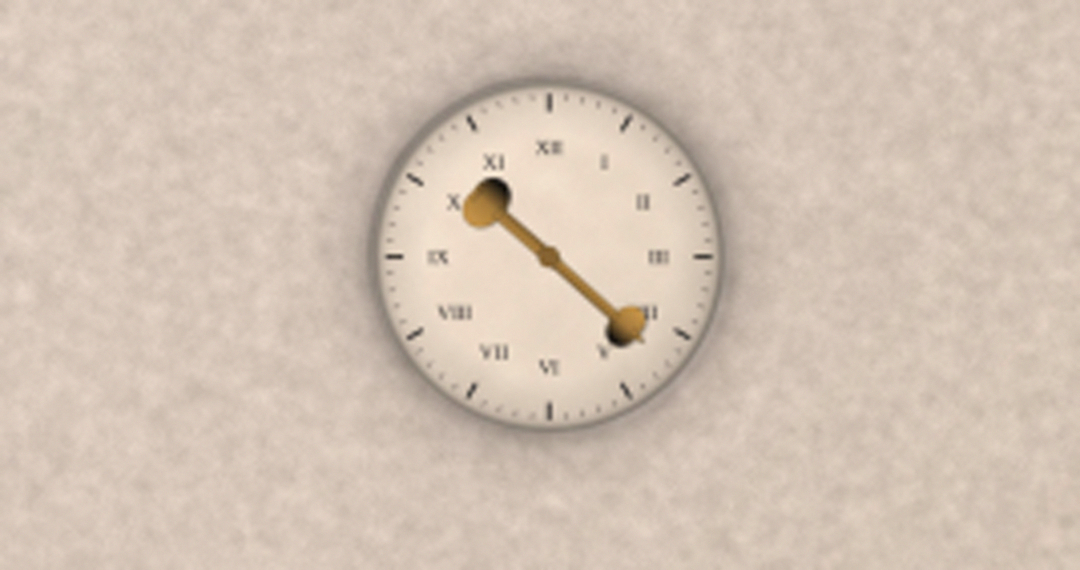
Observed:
10:22
